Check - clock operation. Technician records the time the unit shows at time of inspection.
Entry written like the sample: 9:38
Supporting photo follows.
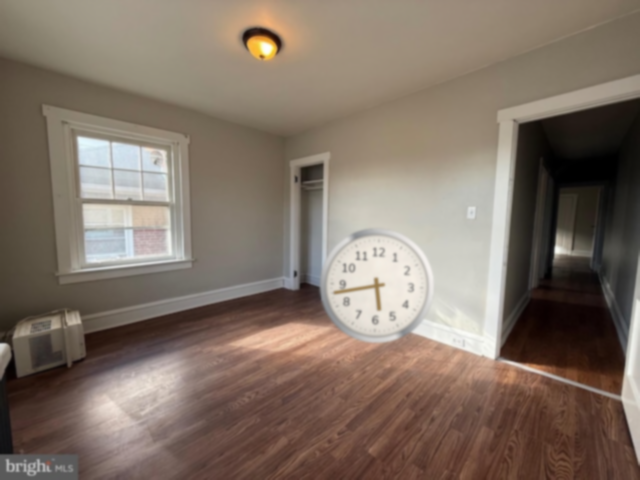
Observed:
5:43
